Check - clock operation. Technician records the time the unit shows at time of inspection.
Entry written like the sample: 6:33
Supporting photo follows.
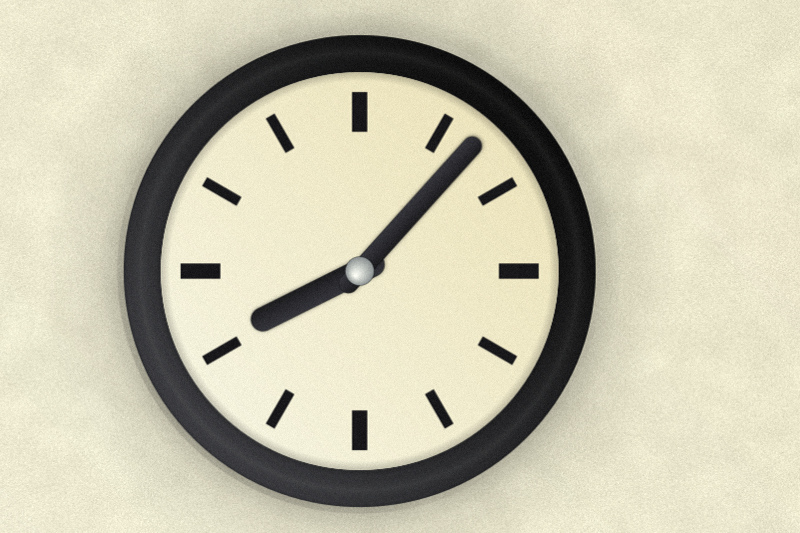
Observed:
8:07
